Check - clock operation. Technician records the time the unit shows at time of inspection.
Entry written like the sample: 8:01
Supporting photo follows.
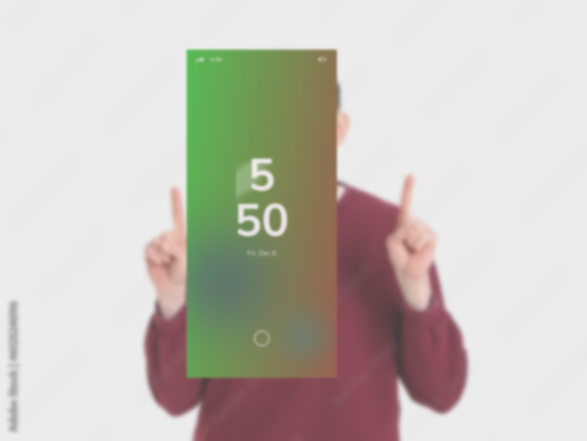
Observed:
5:50
